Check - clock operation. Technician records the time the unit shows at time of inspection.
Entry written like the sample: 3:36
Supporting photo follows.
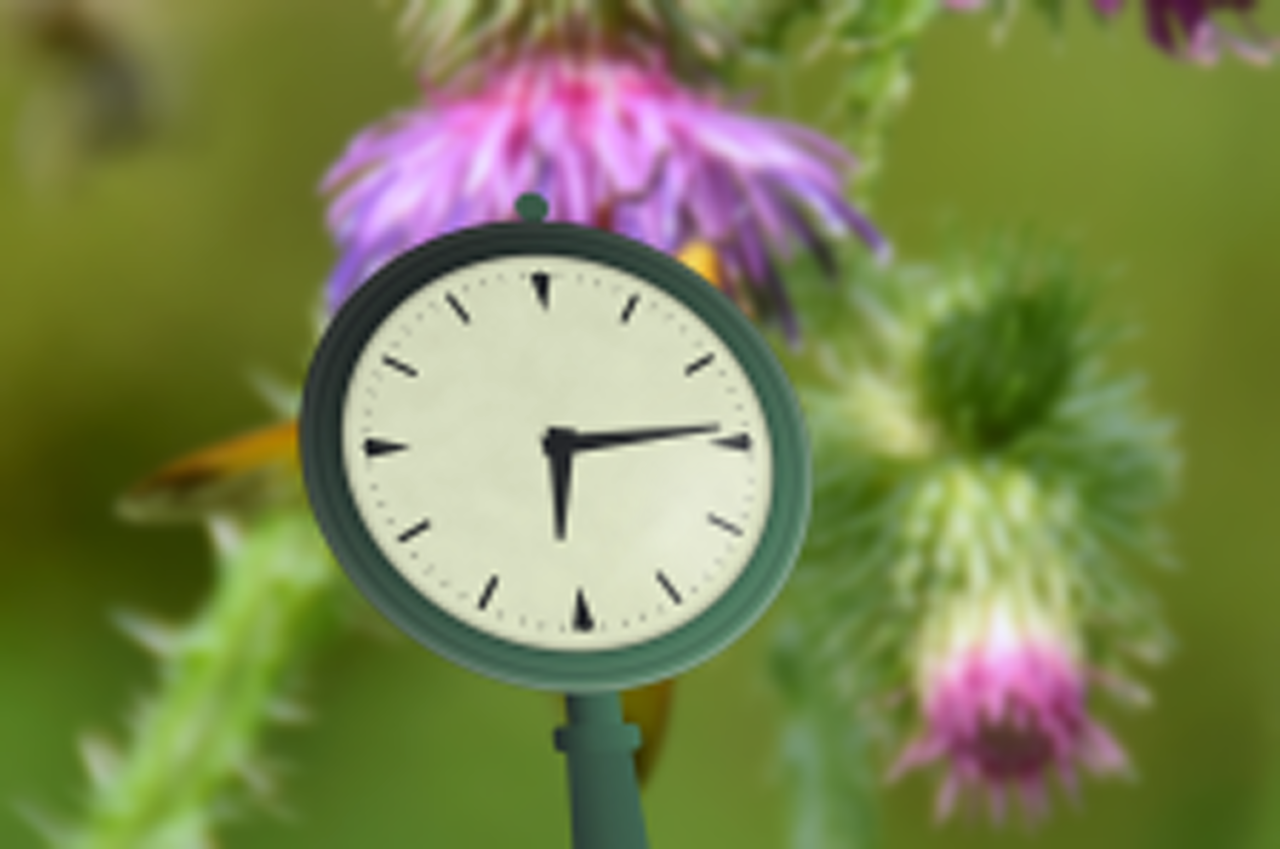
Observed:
6:14
